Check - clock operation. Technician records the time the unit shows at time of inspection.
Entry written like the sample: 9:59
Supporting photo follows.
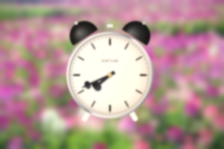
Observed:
7:41
